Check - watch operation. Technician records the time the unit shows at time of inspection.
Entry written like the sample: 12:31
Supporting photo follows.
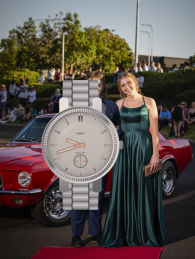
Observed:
9:42
